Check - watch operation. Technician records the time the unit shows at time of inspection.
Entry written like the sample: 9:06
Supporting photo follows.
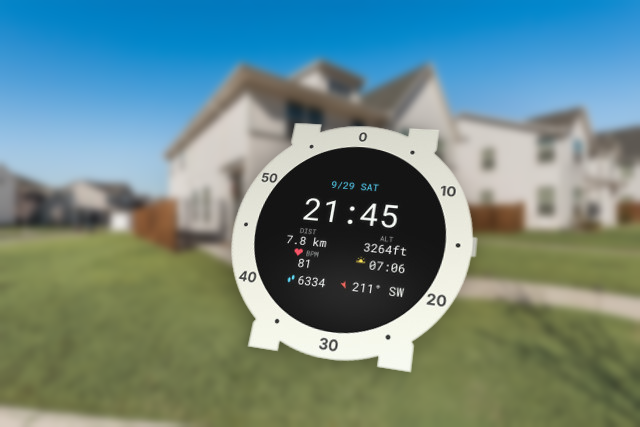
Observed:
21:45
